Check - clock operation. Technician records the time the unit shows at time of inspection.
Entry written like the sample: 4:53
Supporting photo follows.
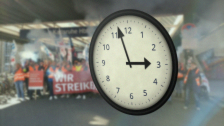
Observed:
2:57
